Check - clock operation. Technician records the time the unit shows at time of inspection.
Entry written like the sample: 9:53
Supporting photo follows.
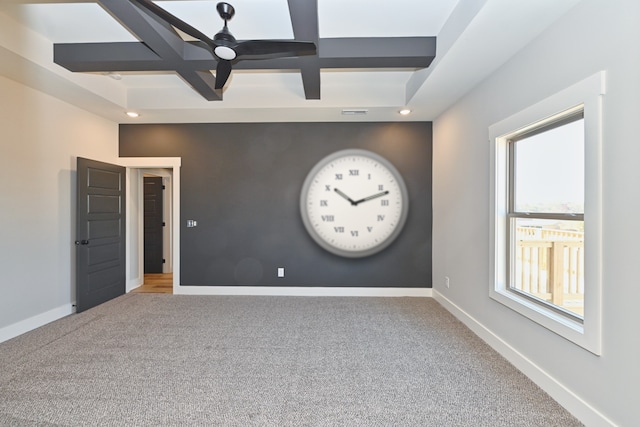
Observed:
10:12
